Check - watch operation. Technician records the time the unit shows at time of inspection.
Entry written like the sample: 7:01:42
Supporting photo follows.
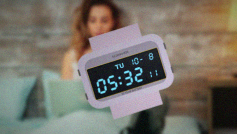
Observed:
5:32:11
